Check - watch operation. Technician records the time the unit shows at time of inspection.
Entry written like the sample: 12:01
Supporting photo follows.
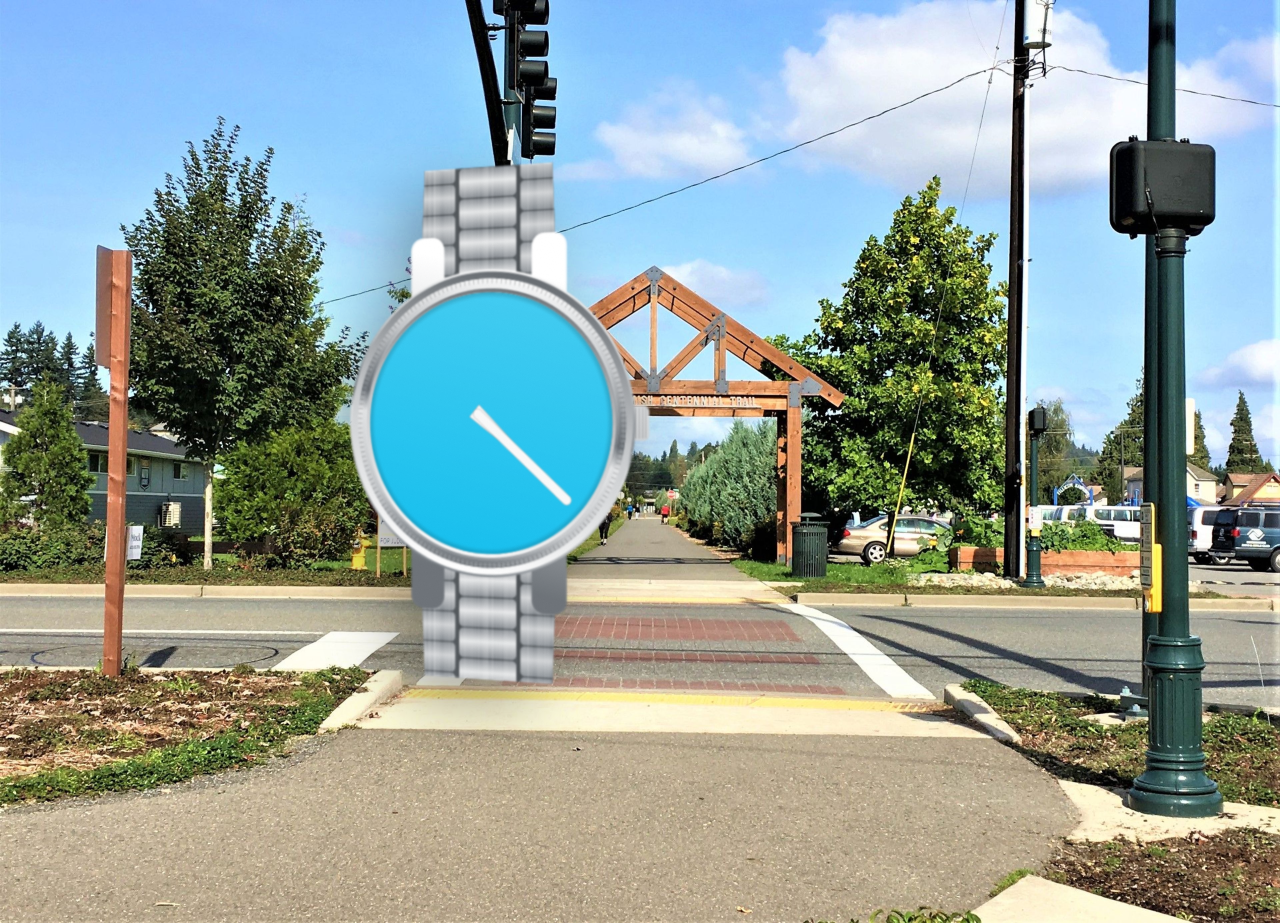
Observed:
4:22
